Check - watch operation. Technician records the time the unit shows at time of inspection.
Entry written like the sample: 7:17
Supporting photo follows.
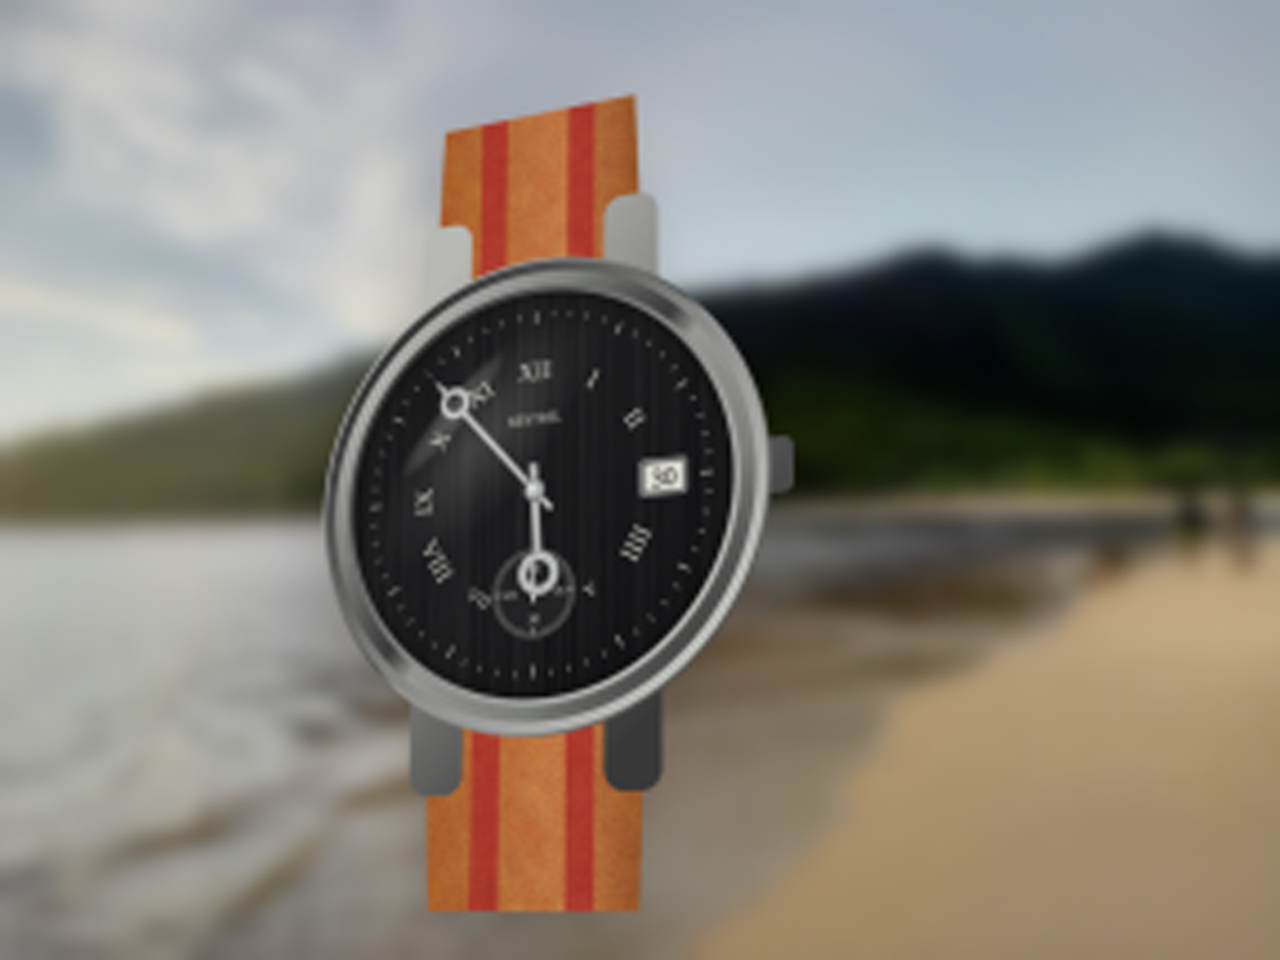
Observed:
5:53
